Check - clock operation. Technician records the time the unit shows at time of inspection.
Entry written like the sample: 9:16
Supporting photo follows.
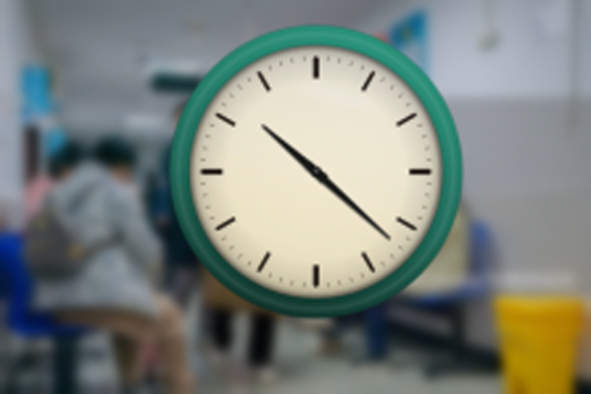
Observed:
10:22
